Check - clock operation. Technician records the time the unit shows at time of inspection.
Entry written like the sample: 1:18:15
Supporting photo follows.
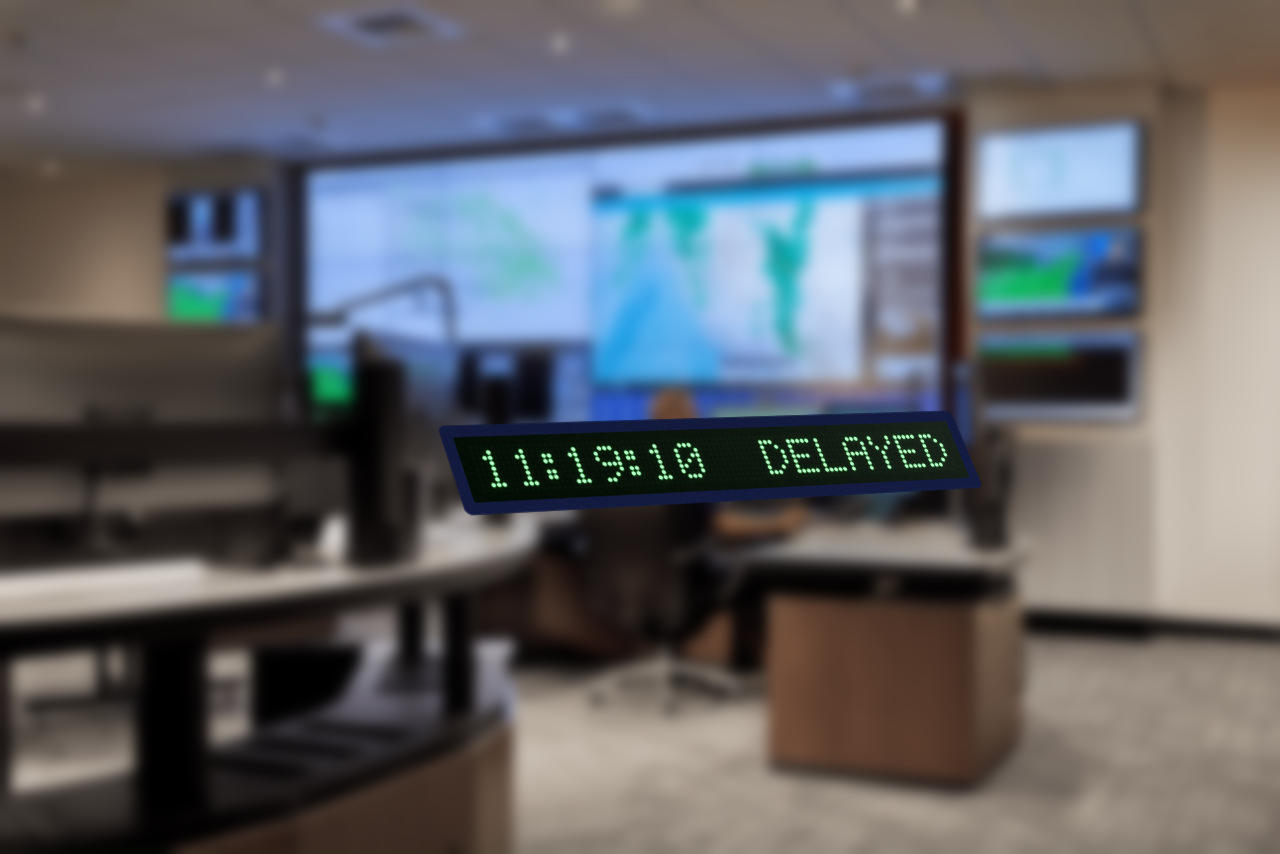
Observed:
11:19:10
